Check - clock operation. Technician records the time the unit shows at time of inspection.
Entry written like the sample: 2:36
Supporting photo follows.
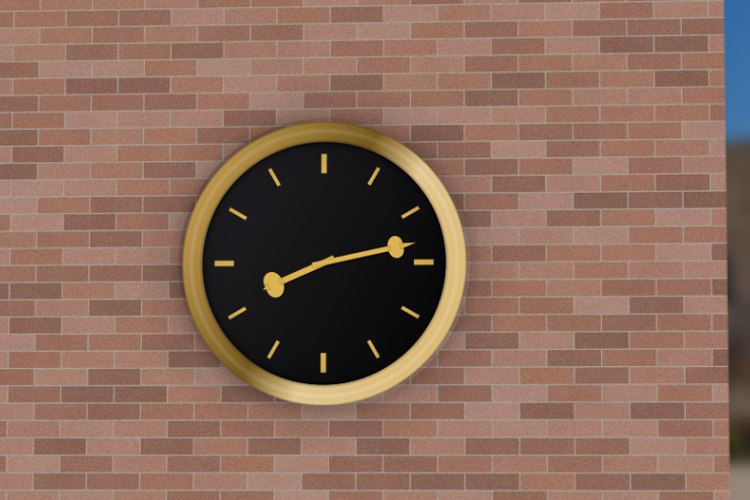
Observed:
8:13
